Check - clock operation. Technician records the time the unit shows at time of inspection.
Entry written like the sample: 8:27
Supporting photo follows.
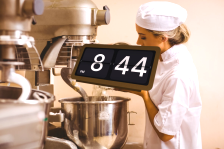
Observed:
8:44
